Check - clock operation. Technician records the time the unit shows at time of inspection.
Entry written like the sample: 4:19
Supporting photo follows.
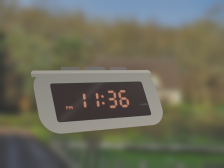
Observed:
11:36
